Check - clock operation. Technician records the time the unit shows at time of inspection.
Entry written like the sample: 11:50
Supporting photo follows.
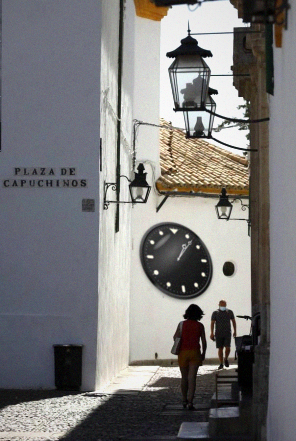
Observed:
1:07
